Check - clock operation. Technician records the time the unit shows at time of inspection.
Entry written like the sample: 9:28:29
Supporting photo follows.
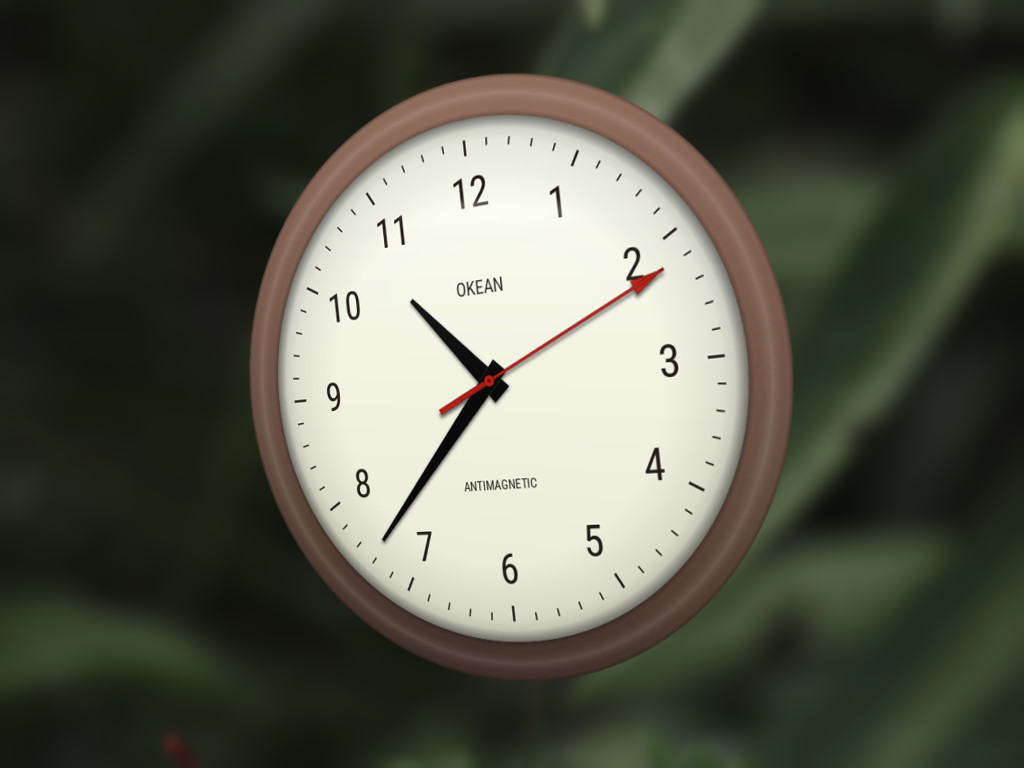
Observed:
10:37:11
